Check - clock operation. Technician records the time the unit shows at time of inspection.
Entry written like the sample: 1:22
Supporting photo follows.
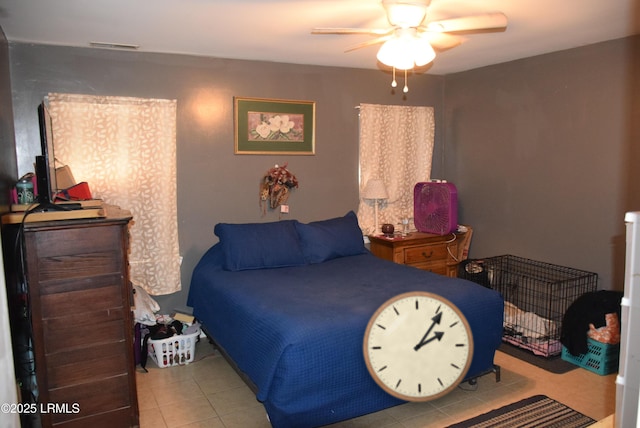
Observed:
2:06
